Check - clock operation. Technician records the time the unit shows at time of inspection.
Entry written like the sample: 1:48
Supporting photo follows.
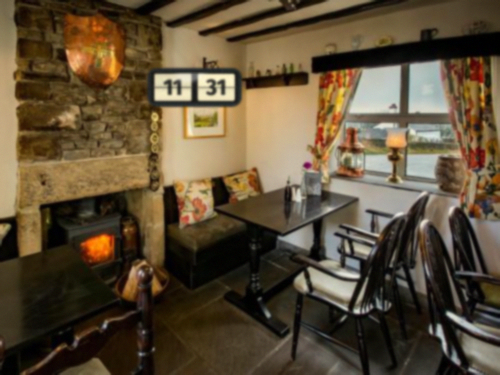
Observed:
11:31
